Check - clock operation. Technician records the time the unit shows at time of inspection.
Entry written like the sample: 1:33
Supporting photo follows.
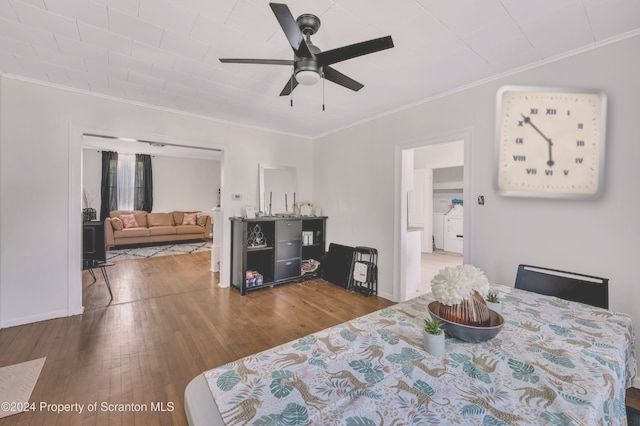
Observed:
5:52
